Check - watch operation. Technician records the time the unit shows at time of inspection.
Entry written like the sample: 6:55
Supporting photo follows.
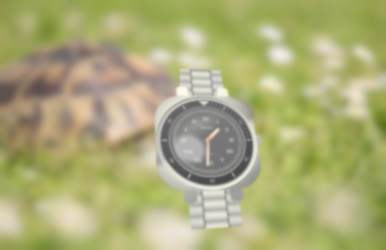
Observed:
1:31
